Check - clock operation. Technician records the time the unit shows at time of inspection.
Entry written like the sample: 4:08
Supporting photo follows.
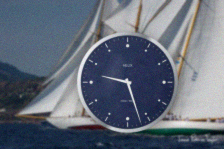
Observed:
9:27
